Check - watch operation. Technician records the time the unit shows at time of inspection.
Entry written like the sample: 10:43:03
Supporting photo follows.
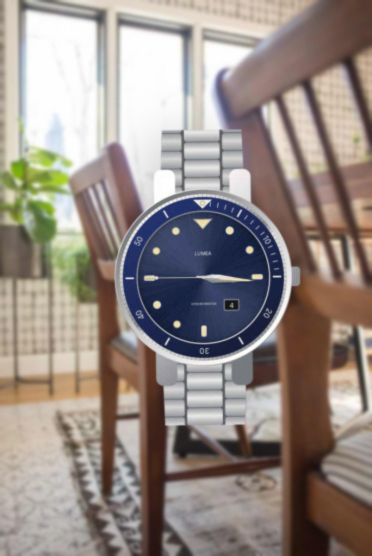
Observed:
3:15:45
